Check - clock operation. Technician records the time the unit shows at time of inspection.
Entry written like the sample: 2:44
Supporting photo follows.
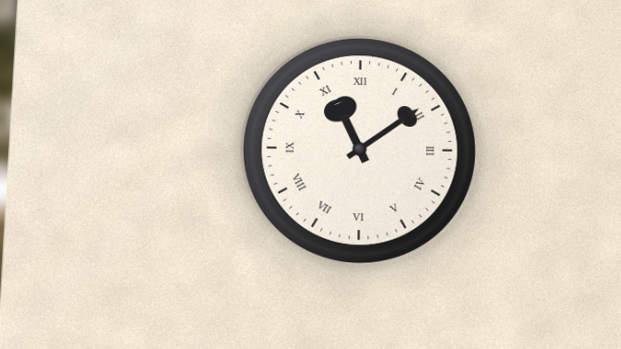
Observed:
11:09
